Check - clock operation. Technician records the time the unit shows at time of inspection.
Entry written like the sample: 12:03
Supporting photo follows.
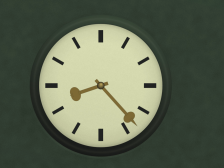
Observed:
8:23
